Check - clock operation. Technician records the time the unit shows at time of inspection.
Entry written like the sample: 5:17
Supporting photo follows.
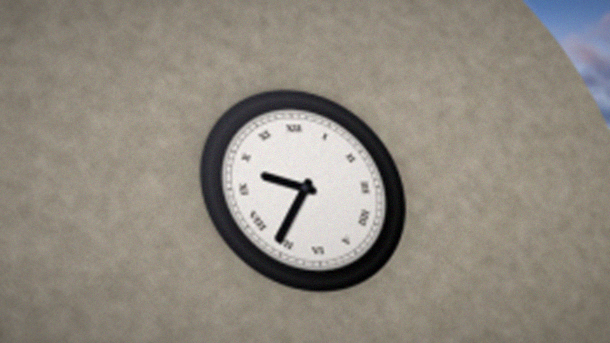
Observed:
9:36
